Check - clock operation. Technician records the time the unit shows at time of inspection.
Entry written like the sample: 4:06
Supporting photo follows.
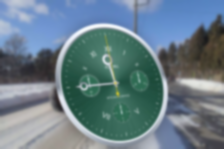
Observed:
11:45
